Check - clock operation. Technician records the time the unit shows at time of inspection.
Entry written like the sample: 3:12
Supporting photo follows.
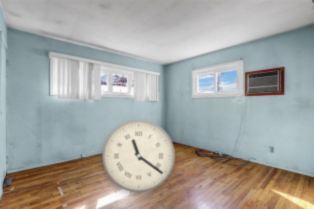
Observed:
11:21
